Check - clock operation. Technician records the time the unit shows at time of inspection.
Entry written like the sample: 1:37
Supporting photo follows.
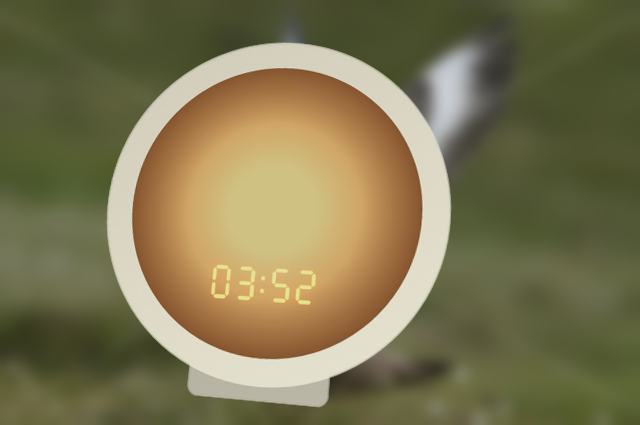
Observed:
3:52
